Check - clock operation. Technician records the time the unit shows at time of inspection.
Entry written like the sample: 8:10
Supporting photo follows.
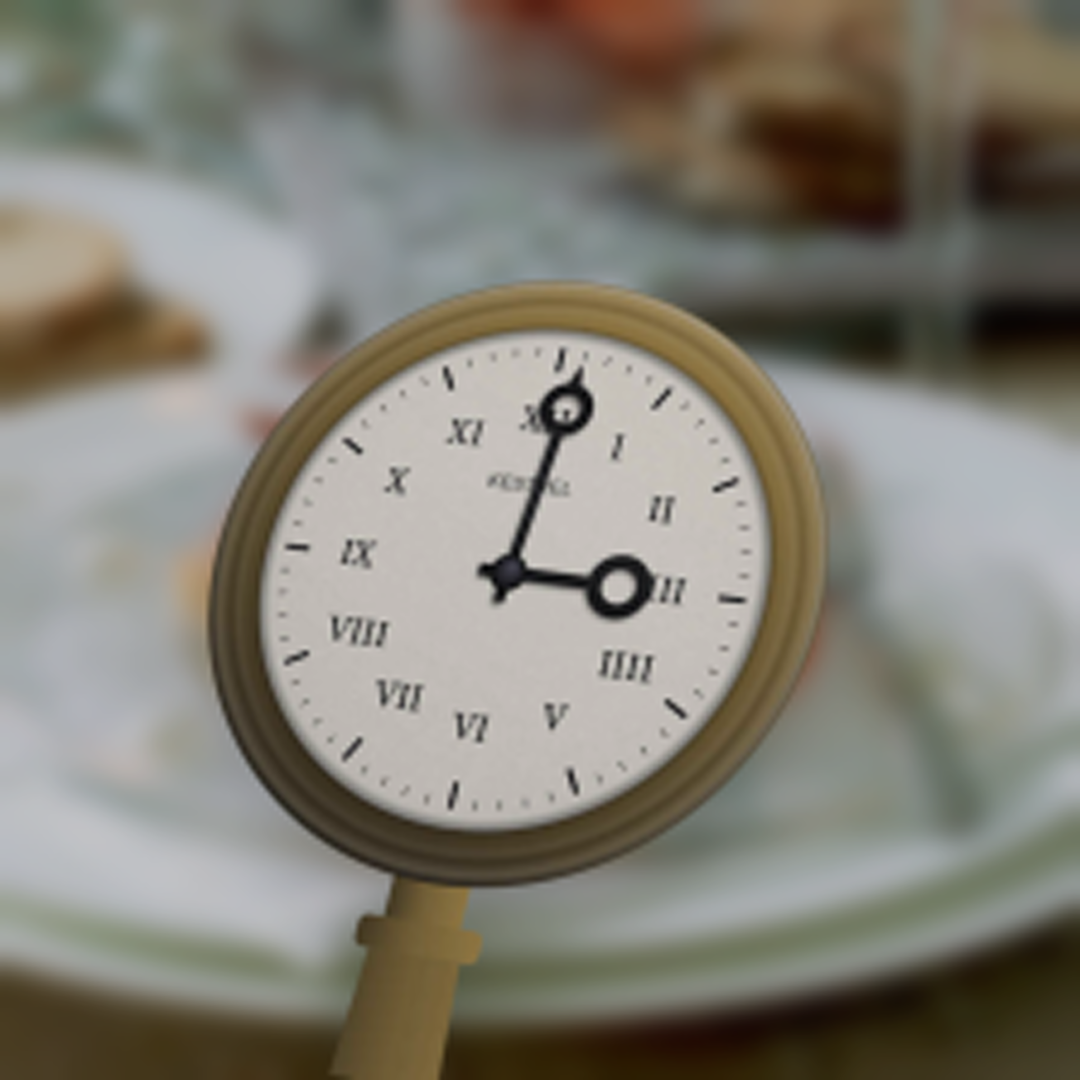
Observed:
3:01
